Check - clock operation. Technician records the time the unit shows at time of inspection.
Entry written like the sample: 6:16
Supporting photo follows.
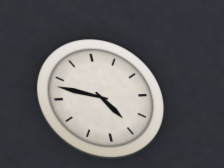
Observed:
4:48
